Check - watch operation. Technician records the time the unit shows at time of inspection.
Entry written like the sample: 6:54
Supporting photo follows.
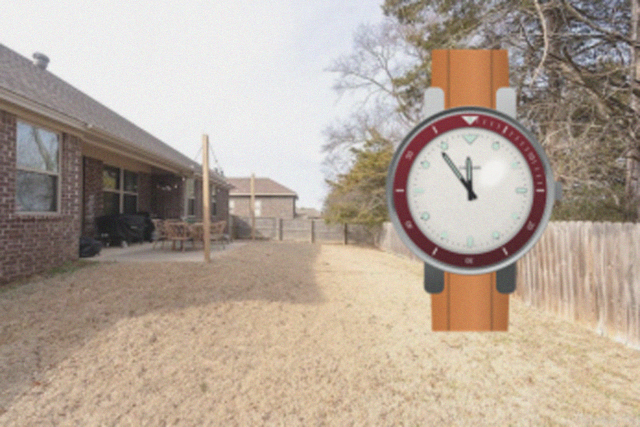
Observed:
11:54
